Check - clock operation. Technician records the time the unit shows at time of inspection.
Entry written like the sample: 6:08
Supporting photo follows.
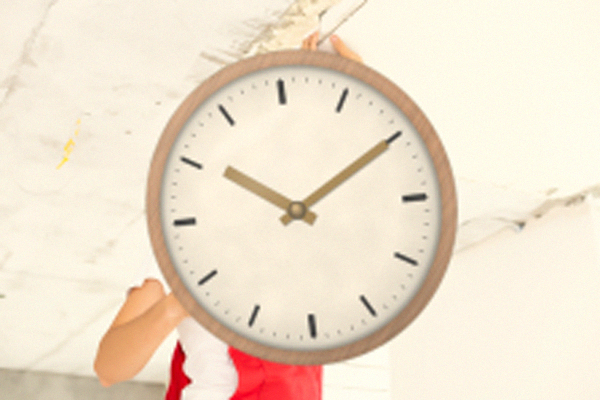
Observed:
10:10
